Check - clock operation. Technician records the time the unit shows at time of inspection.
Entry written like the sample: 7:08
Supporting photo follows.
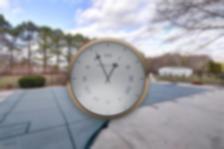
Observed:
12:56
